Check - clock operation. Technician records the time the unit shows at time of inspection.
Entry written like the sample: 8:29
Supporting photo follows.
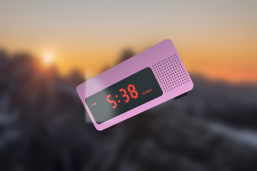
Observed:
5:38
